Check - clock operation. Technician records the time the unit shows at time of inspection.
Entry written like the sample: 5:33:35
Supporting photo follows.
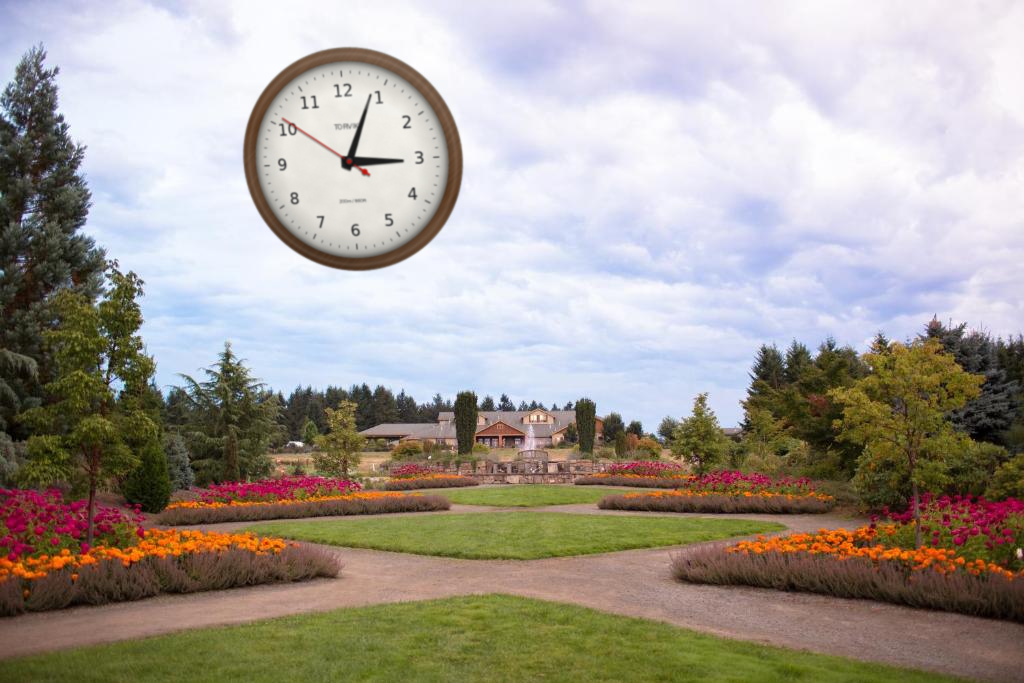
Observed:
3:03:51
